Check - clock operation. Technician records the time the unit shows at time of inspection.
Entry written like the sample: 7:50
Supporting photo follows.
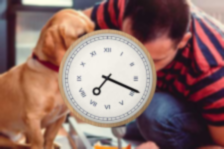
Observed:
7:19
